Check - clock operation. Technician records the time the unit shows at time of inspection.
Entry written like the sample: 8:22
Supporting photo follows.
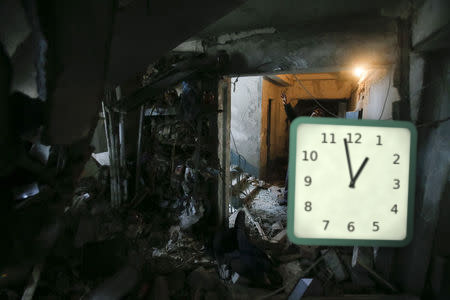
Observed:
12:58
